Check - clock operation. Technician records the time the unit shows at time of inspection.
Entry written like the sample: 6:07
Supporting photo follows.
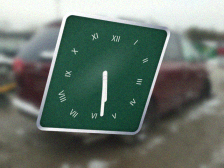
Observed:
5:28
